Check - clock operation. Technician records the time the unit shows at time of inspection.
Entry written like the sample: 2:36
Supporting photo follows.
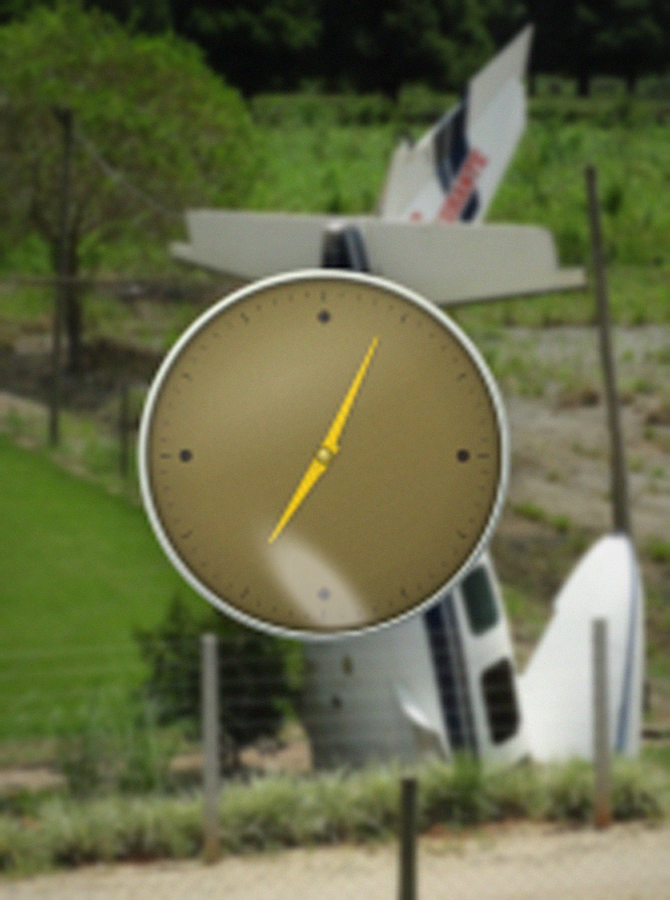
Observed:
7:04
